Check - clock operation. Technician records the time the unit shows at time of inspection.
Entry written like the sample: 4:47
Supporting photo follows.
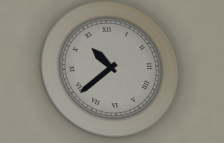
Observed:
10:39
